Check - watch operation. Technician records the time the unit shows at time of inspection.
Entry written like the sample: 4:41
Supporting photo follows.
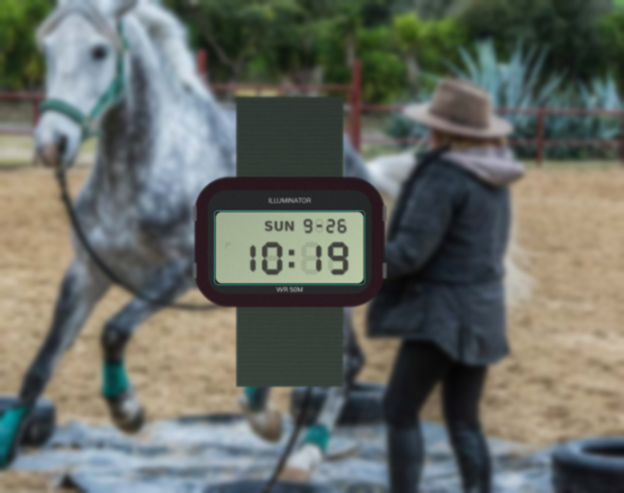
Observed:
10:19
